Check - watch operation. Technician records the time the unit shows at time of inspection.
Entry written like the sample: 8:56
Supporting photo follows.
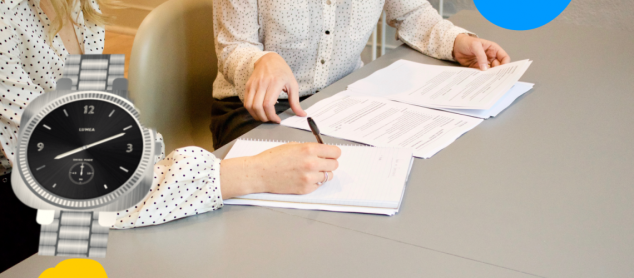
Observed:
8:11
